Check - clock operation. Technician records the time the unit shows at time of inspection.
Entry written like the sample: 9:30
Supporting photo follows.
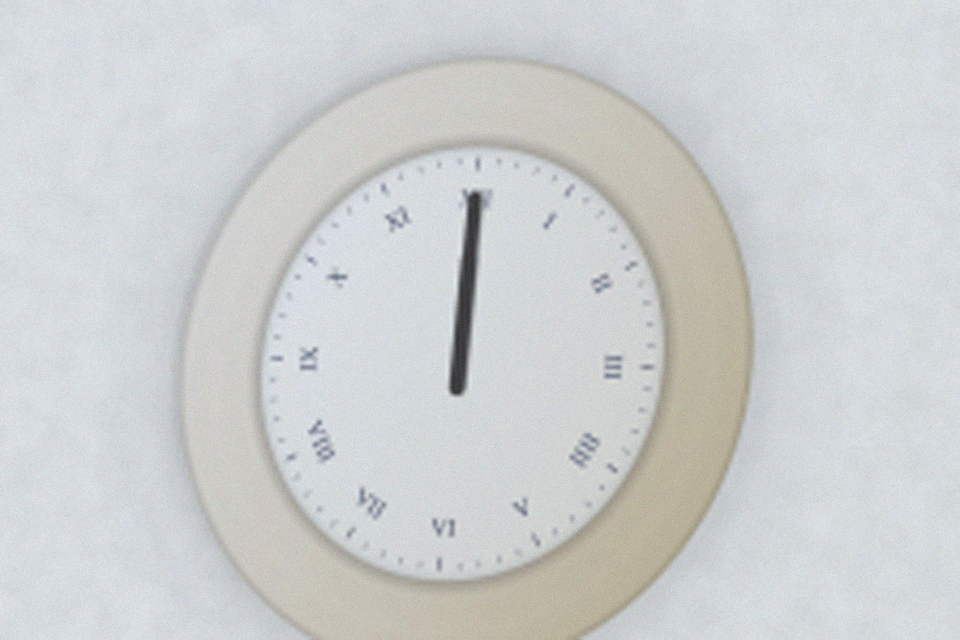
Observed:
12:00
